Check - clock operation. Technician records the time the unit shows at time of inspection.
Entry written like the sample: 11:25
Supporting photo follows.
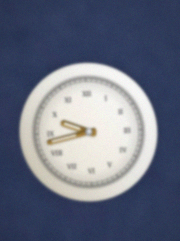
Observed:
9:43
